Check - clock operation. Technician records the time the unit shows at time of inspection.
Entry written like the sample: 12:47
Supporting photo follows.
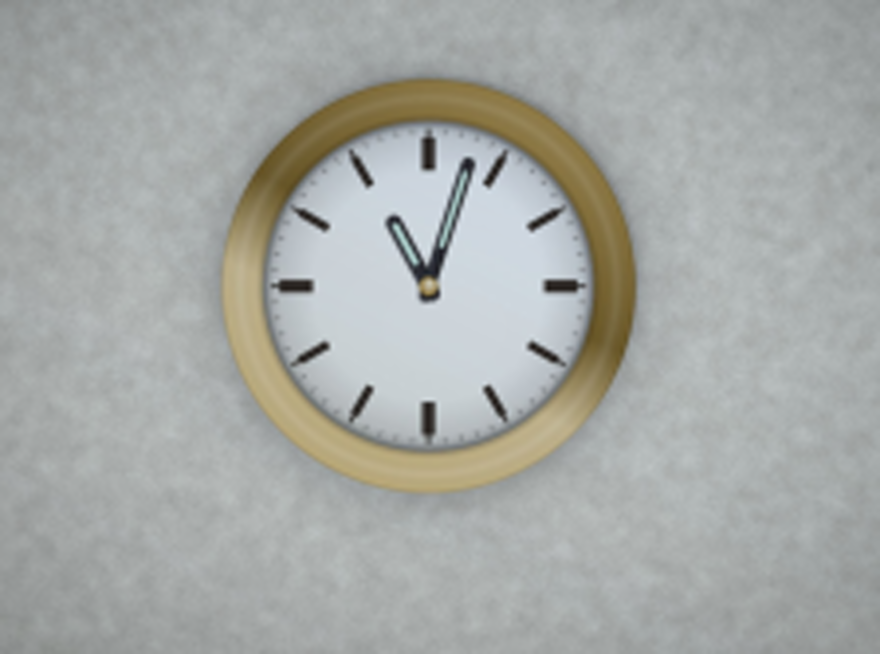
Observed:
11:03
